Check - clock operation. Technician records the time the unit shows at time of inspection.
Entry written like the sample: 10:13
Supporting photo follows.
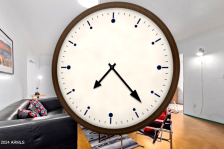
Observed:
7:23
